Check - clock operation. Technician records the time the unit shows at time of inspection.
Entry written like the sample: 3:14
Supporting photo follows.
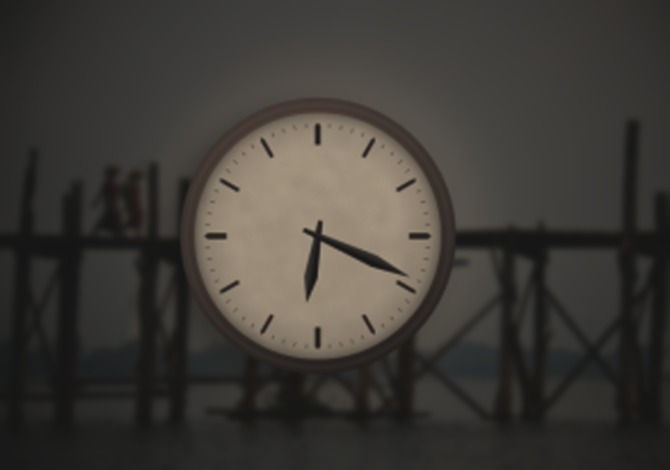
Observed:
6:19
